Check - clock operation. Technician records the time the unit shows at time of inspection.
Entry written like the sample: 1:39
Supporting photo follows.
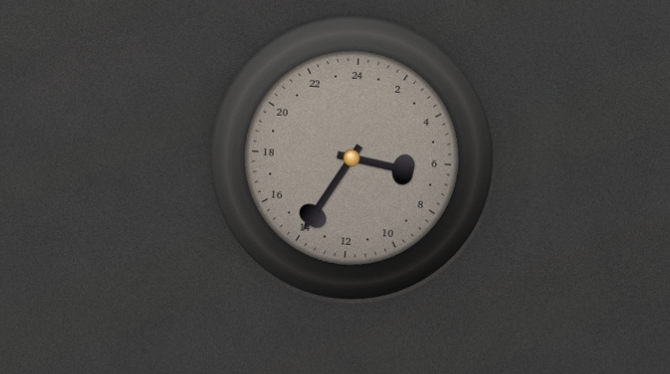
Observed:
6:35
